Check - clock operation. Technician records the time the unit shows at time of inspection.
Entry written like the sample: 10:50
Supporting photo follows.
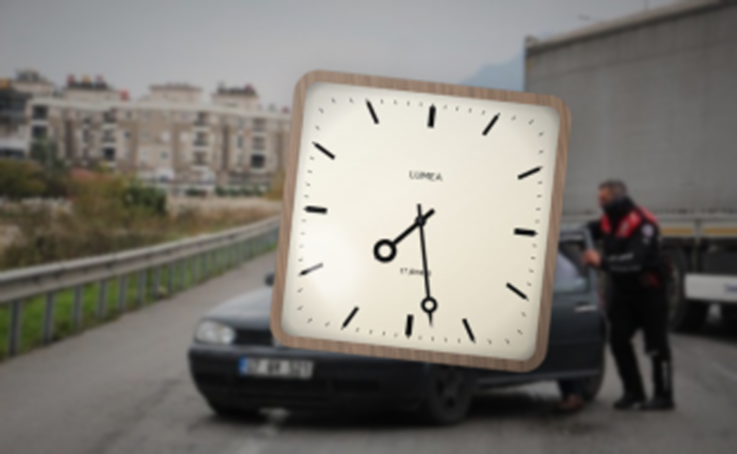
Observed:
7:28
